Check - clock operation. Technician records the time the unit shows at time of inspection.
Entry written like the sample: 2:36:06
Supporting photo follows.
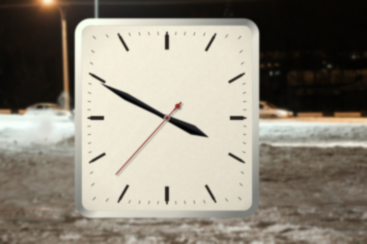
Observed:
3:49:37
